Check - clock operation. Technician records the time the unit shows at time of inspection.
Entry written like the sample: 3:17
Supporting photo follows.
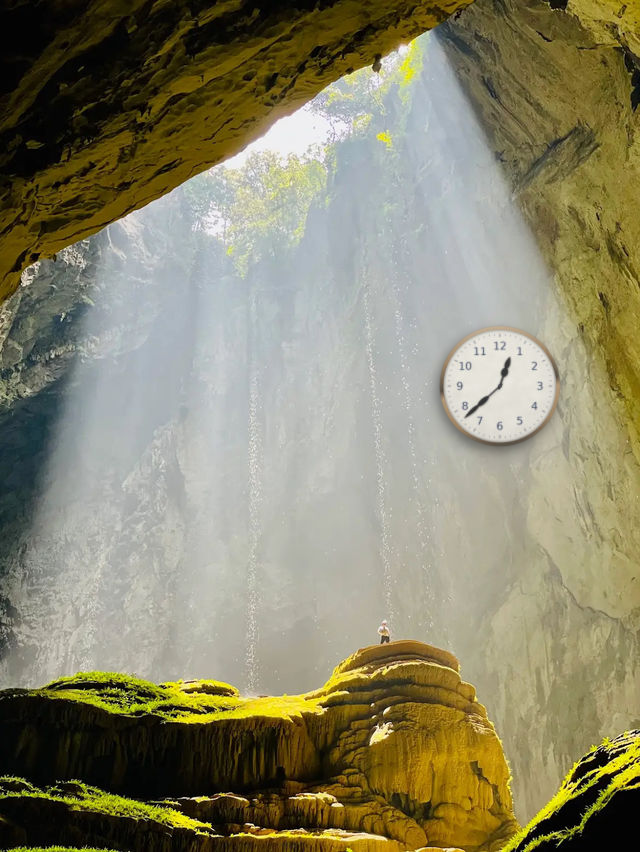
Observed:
12:38
